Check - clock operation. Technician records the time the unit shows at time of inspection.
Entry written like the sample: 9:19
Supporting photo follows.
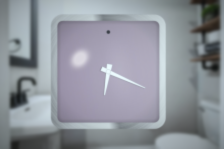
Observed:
6:19
